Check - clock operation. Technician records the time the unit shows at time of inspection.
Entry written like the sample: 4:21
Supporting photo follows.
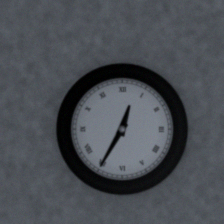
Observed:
12:35
